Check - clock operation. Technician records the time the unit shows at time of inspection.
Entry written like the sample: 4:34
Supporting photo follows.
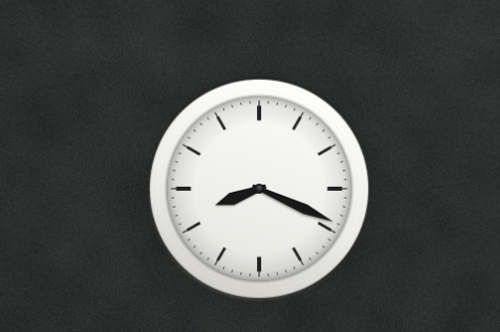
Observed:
8:19
